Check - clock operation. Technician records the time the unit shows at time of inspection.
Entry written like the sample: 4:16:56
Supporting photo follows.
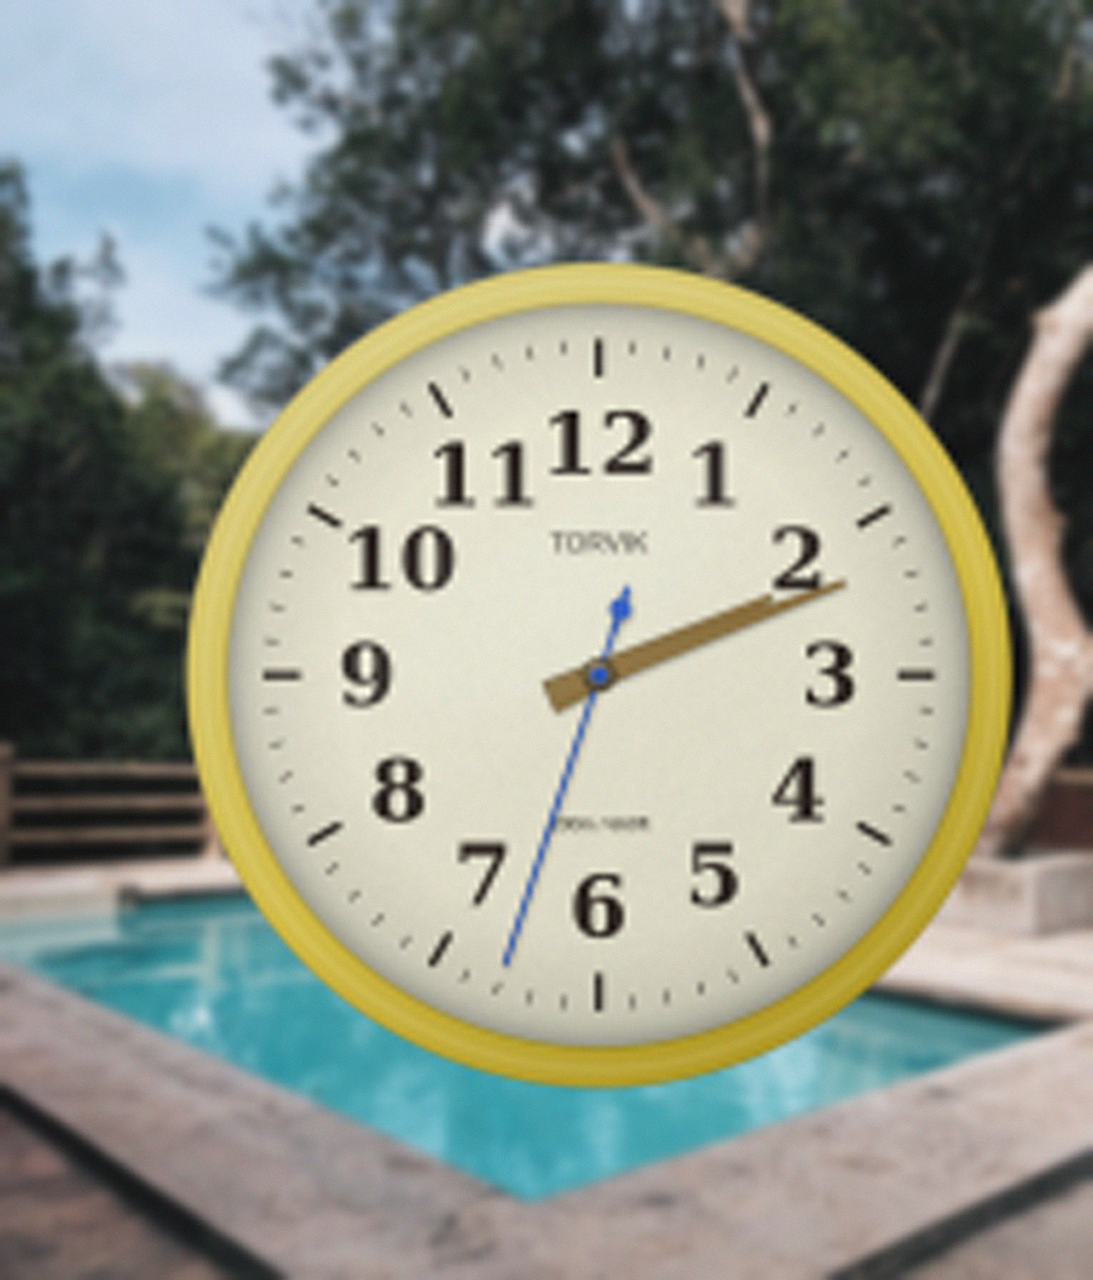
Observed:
2:11:33
